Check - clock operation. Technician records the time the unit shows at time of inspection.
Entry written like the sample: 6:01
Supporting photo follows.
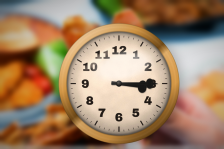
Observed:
3:15
